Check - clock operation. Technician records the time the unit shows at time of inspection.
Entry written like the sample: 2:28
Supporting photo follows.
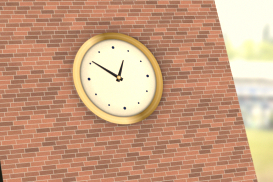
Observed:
12:51
